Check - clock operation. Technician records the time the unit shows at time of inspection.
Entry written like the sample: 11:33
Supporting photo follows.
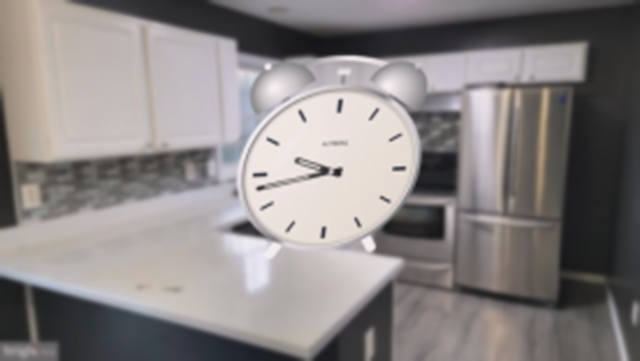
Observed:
9:43
